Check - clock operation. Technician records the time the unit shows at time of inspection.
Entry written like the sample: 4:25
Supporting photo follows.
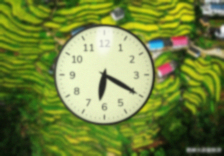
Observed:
6:20
